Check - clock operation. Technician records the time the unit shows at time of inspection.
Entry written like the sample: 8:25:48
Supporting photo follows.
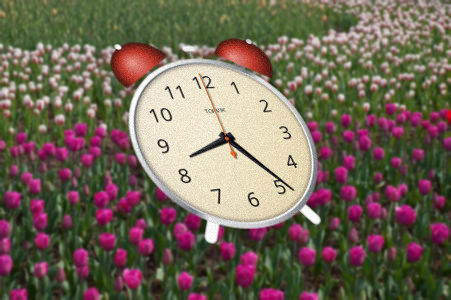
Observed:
8:24:00
